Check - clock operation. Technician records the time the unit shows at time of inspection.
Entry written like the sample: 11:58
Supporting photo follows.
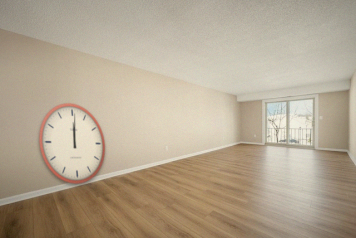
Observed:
12:01
